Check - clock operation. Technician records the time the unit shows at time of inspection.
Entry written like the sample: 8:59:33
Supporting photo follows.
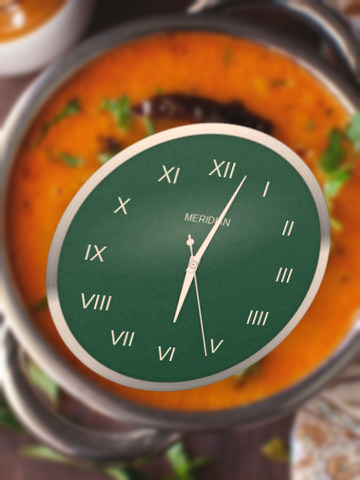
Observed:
6:02:26
